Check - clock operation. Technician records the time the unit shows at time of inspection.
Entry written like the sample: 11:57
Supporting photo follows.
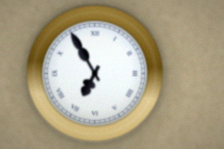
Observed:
6:55
